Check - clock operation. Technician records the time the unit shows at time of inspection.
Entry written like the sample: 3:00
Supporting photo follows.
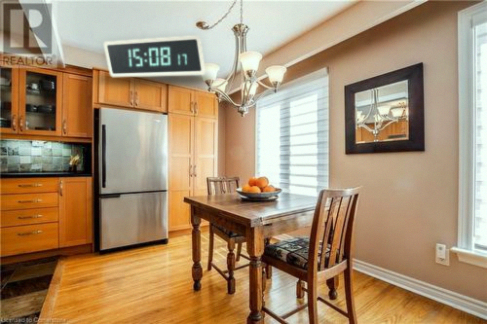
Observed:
15:08
